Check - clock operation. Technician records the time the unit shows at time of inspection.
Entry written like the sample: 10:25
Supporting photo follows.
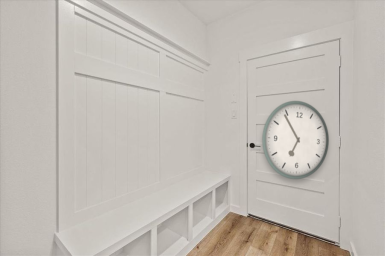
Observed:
6:54
